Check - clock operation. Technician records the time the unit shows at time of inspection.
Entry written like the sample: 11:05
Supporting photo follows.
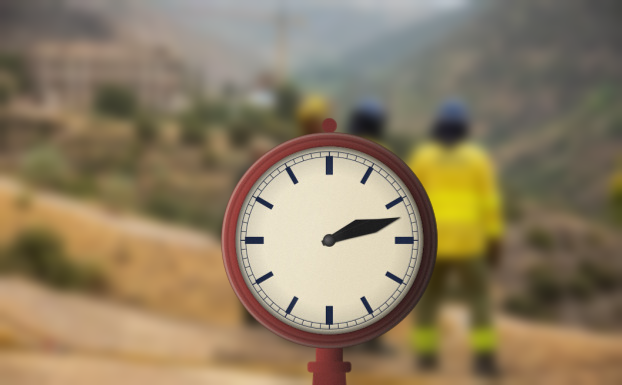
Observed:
2:12
